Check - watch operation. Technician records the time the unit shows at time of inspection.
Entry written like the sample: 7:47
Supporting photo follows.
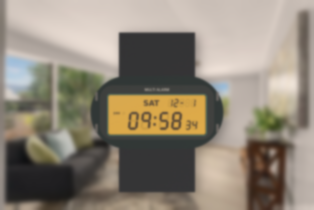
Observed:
9:58
